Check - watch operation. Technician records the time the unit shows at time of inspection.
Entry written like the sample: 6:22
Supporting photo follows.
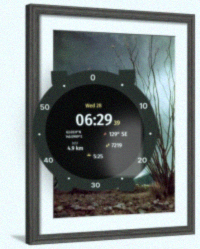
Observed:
6:29
